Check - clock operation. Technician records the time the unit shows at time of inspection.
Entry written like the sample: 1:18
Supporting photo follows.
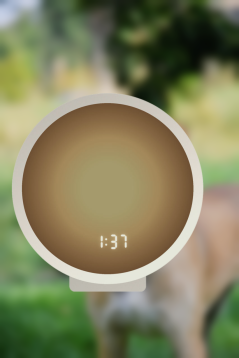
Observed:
1:37
